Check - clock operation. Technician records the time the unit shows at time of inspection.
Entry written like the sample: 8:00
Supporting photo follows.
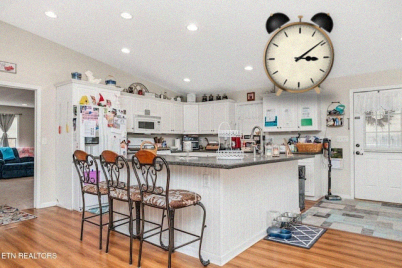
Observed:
3:09
